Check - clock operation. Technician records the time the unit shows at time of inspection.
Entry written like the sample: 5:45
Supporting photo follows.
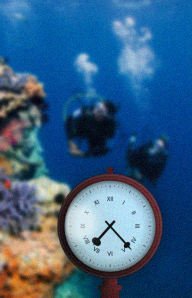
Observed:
7:23
